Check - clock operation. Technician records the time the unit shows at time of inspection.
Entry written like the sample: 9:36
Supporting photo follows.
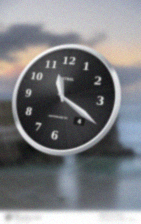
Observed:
11:20
